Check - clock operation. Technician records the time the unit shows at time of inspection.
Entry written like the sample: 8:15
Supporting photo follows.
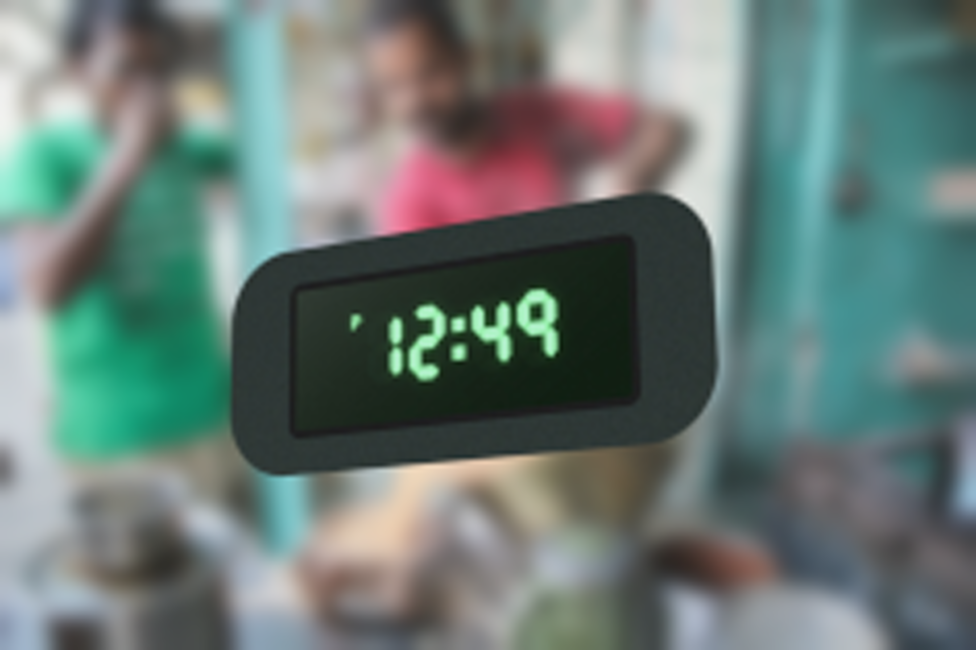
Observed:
12:49
